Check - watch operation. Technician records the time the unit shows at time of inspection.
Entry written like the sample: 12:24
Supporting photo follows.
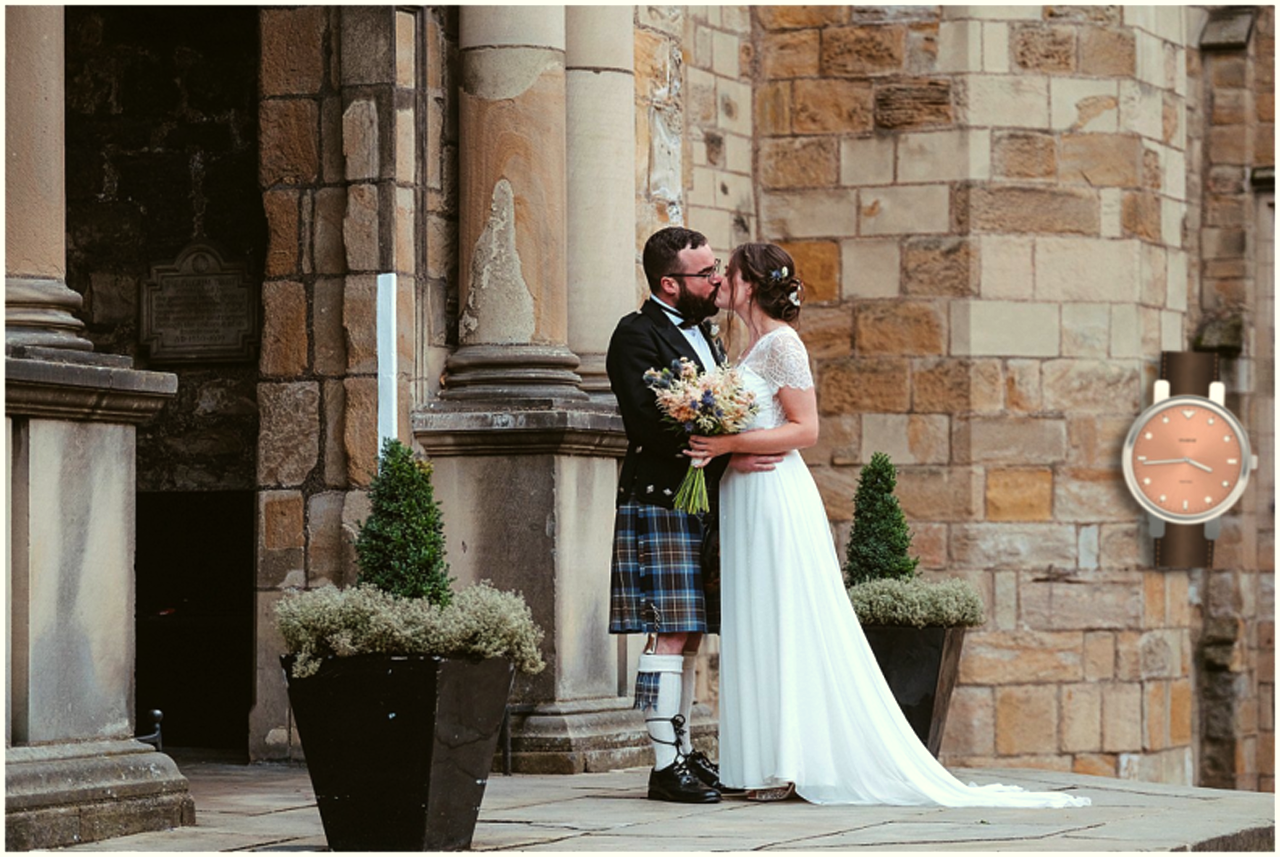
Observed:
3:44
